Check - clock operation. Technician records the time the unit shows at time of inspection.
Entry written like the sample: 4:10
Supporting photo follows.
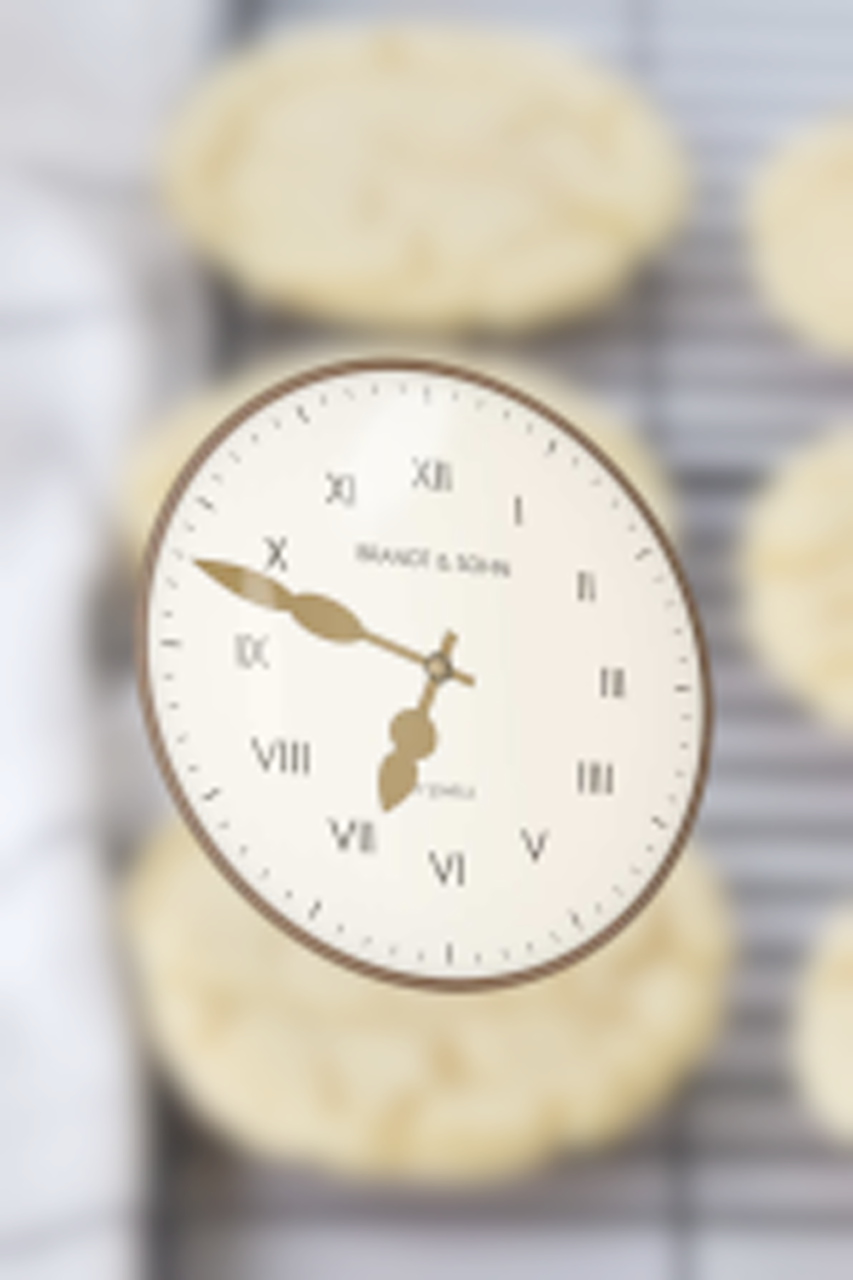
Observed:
6:48
